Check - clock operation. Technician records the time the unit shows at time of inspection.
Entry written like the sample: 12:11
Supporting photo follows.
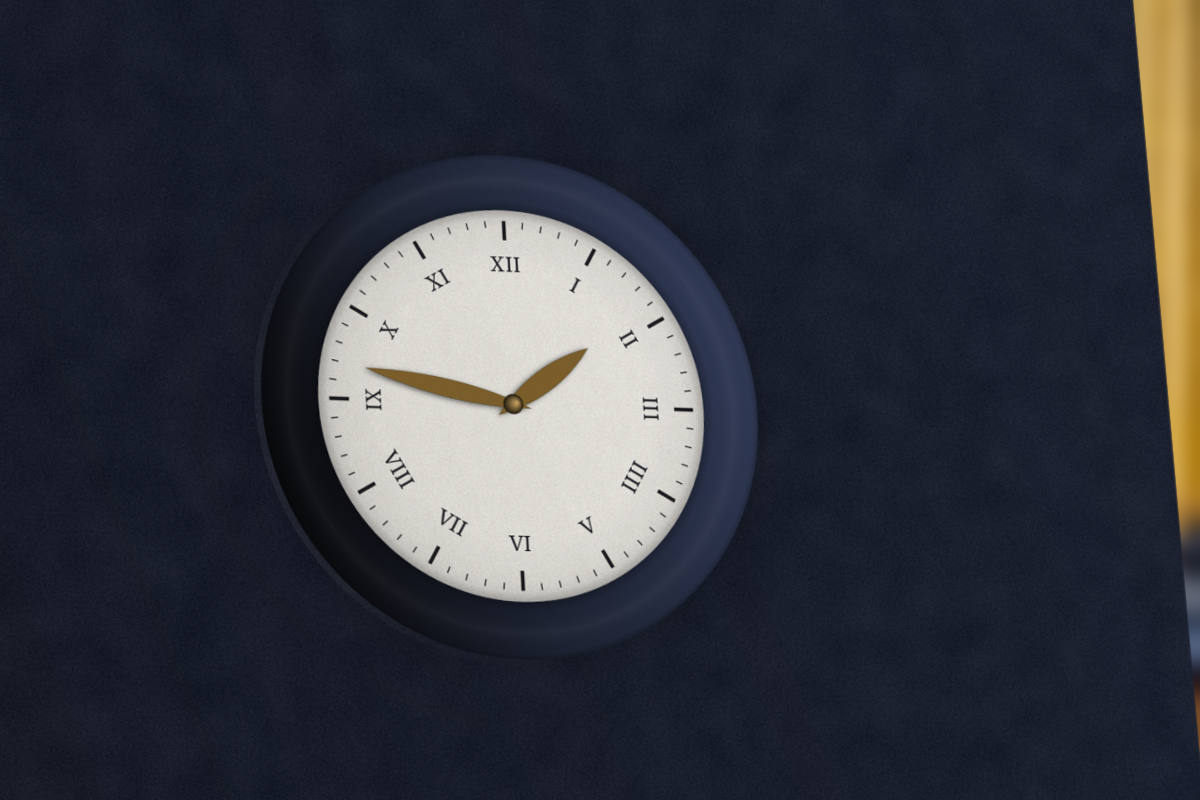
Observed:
1:47
